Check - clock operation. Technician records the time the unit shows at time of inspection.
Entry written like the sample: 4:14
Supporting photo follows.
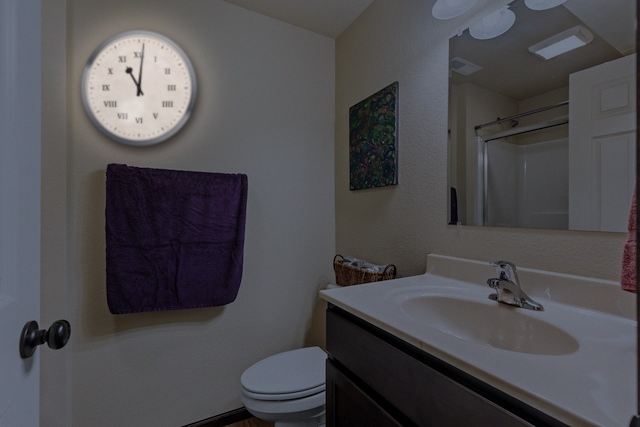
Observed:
11:01
